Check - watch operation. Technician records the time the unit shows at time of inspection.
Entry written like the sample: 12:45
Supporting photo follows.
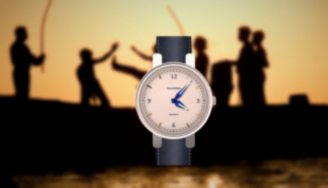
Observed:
4:07
